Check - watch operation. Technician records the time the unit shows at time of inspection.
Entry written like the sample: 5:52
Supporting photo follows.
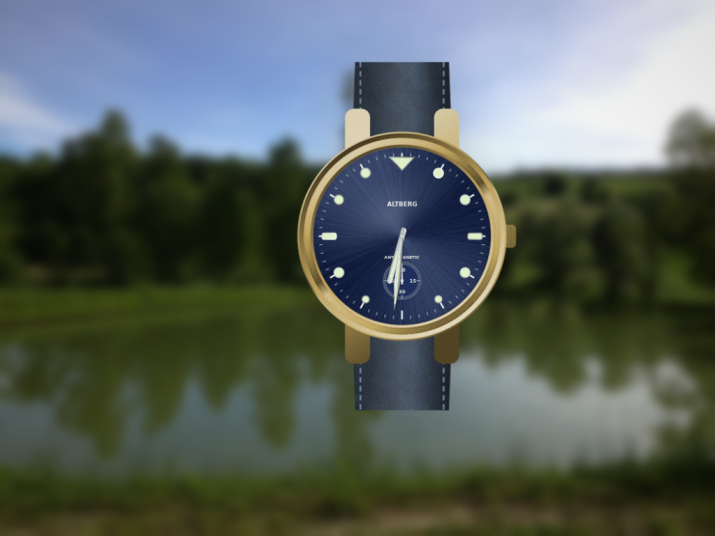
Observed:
6:31
